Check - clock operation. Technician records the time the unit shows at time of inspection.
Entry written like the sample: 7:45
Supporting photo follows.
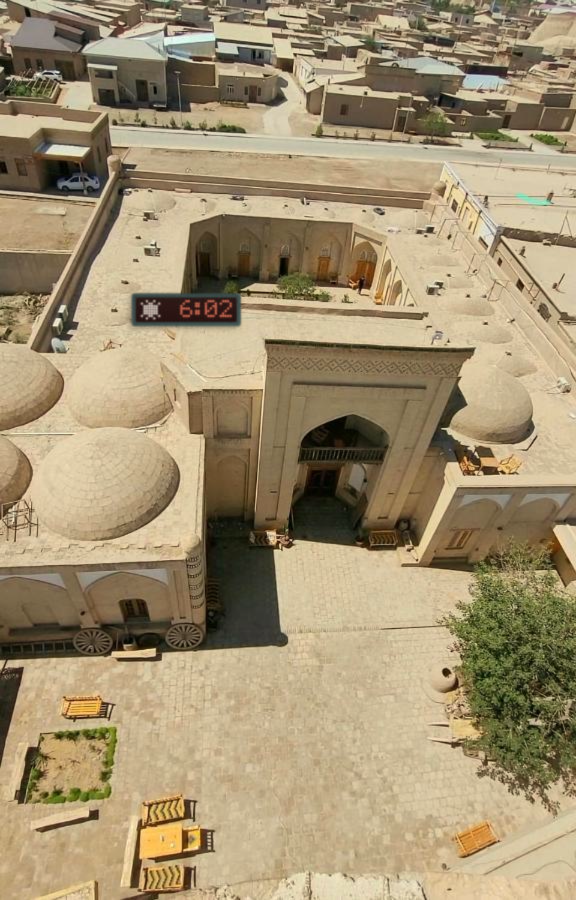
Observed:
6:02
